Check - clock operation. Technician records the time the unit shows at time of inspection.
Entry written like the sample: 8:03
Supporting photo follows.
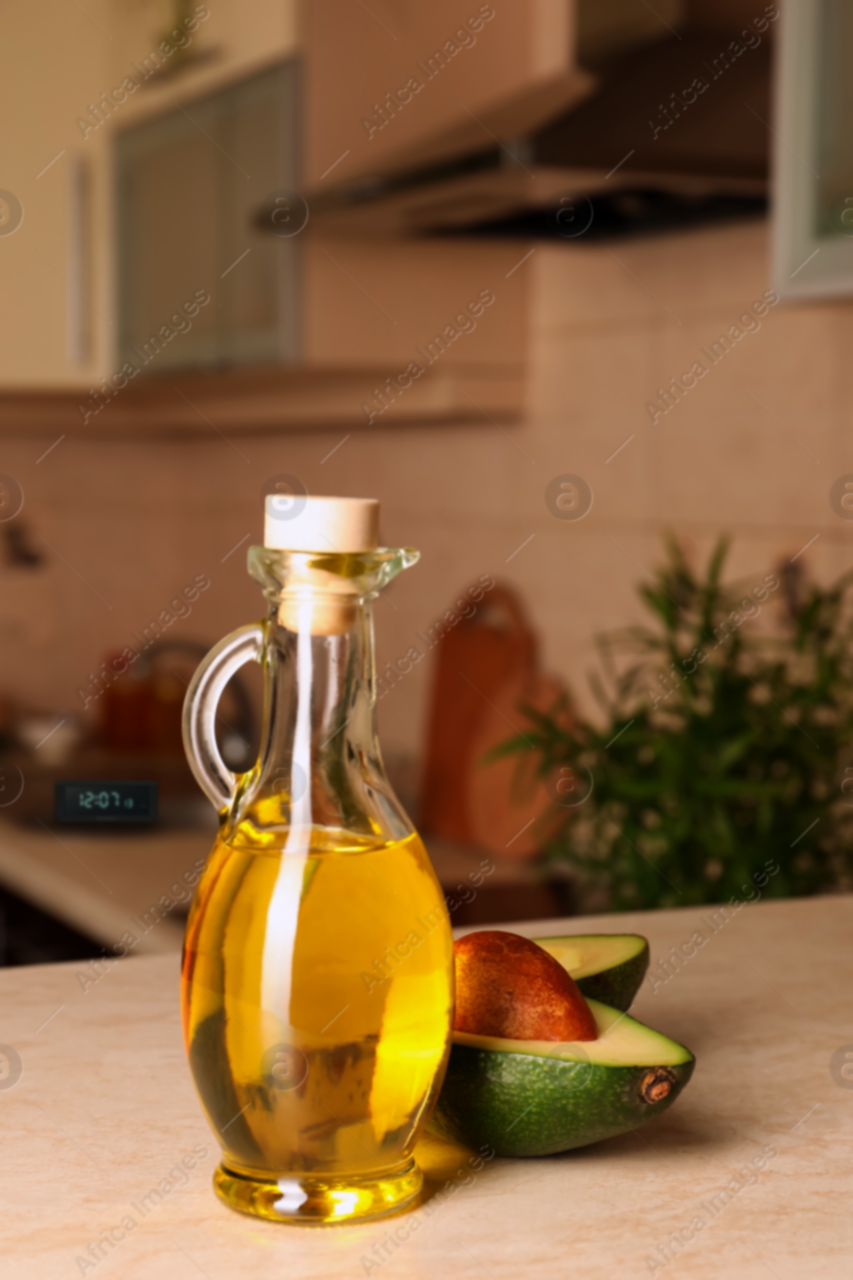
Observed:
12:07
